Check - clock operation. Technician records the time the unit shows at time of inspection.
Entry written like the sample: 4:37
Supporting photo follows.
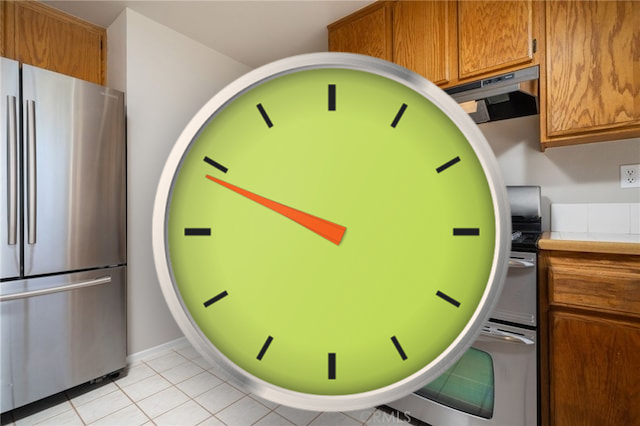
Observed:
9:49
